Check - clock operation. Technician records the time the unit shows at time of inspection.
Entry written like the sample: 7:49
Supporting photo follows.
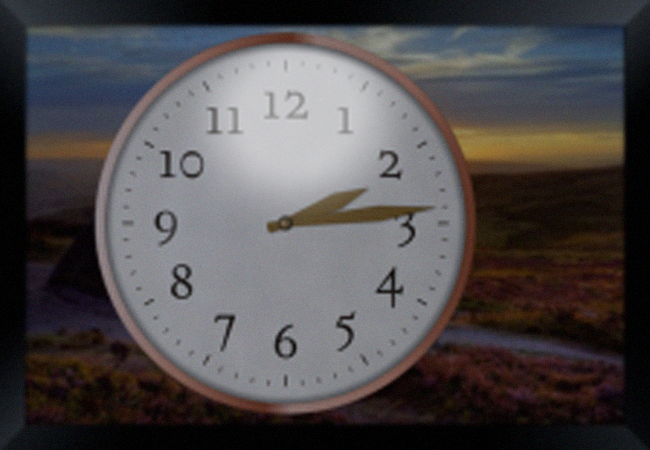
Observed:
2:14
